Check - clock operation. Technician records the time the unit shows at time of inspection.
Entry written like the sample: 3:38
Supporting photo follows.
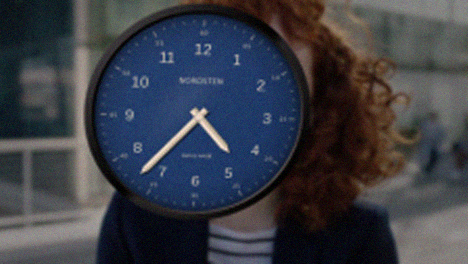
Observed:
4:37
